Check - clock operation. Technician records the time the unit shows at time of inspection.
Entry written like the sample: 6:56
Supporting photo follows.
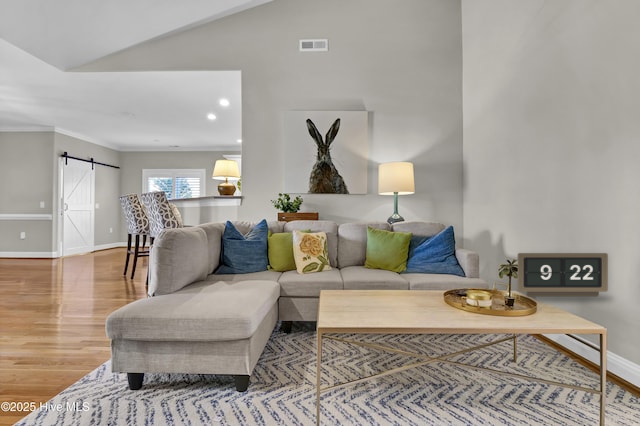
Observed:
9:22
